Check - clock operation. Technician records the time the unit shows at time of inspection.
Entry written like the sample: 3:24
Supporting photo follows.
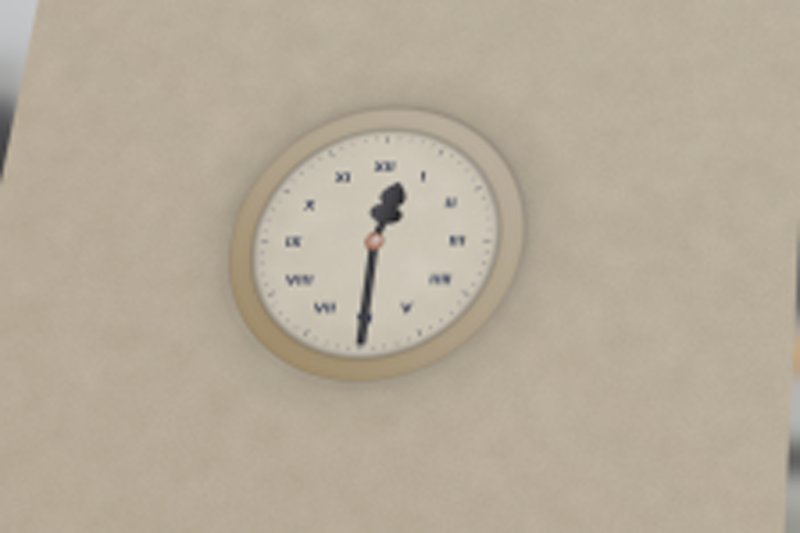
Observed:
12:30
